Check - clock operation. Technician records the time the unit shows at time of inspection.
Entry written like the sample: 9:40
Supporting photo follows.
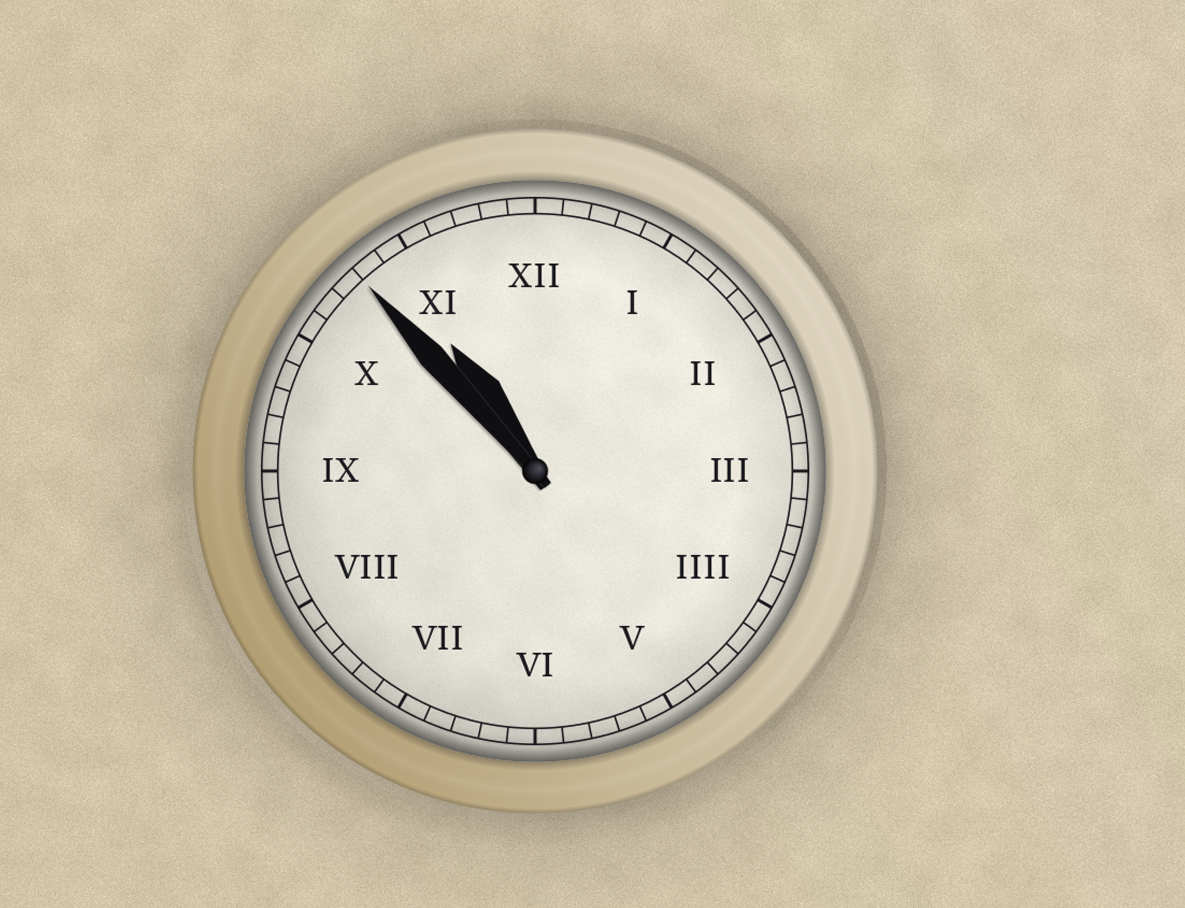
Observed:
10:53
